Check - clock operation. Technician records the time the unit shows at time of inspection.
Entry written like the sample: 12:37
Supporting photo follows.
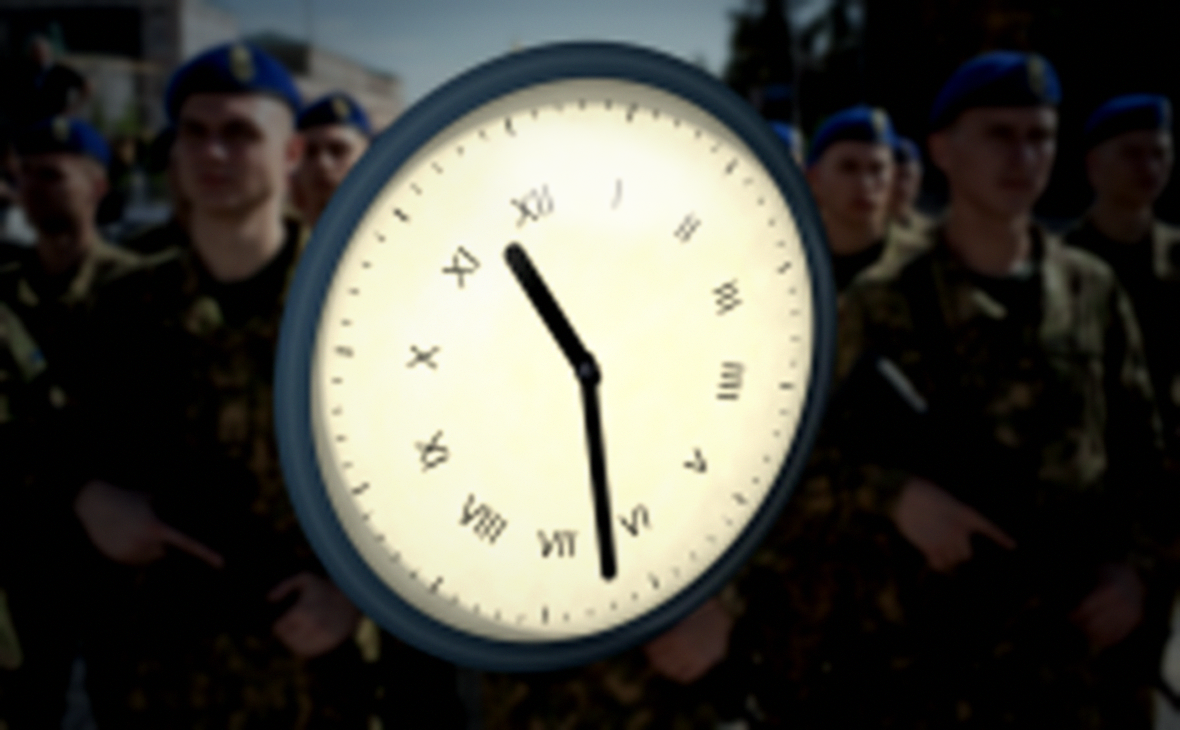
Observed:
11:32
